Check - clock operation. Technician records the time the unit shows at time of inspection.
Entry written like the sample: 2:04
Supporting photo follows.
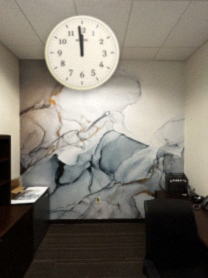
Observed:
11:59
